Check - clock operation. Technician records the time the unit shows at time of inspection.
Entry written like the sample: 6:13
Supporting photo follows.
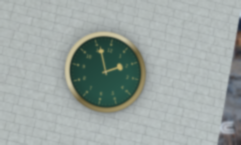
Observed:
1:56
